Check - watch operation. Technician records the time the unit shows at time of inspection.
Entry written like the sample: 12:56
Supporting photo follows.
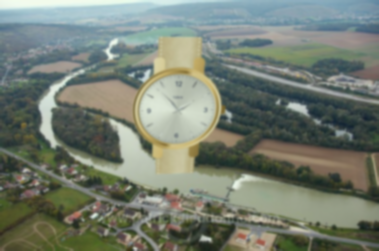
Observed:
1:53
